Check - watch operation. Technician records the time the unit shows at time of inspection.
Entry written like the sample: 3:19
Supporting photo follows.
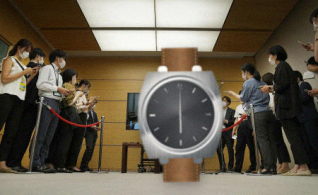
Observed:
6:00
